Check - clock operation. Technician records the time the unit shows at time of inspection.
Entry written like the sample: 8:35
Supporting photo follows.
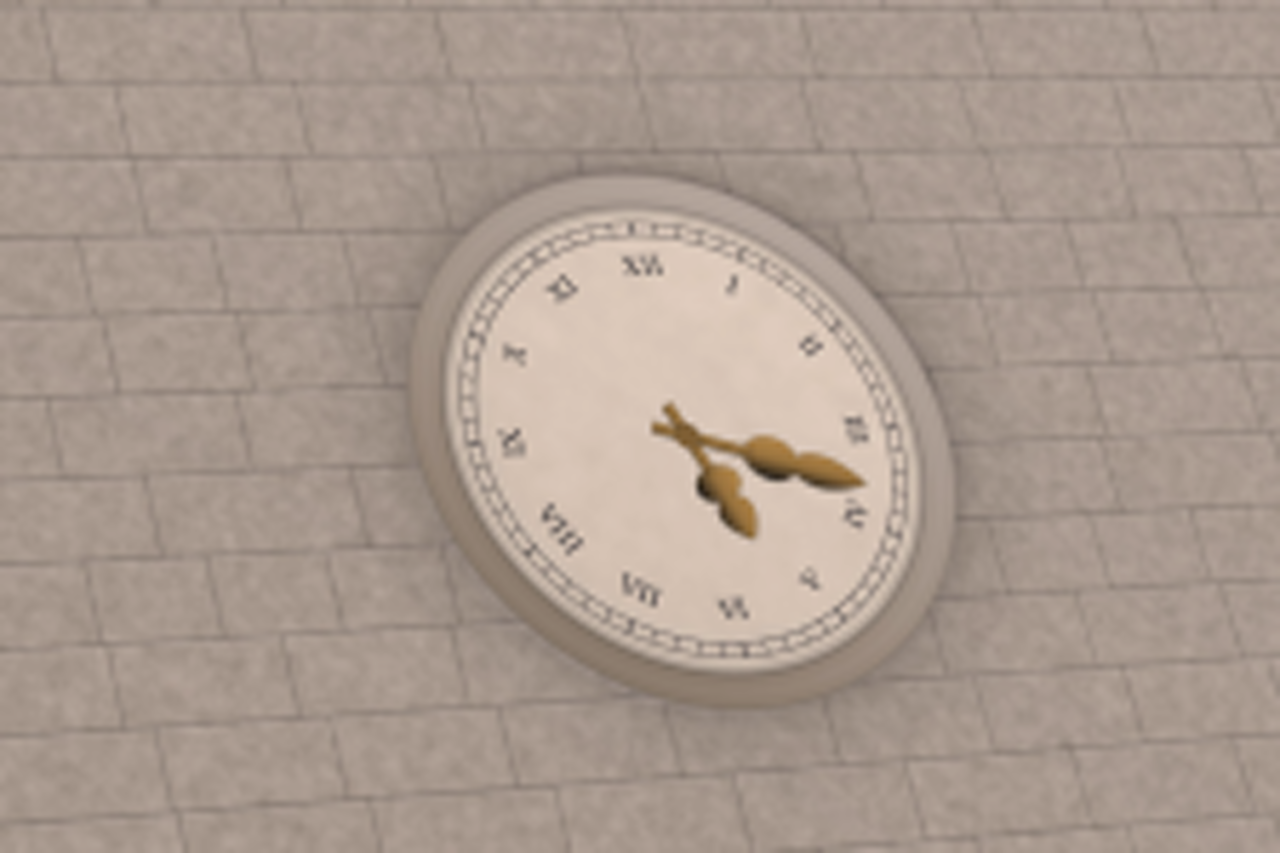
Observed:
5:18
